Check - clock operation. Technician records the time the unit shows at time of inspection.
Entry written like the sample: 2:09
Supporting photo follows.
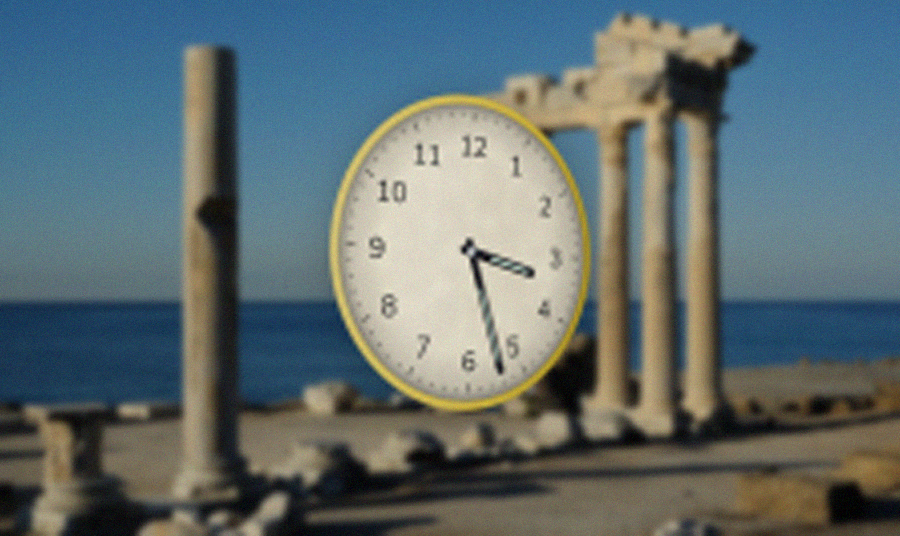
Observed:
3:27
